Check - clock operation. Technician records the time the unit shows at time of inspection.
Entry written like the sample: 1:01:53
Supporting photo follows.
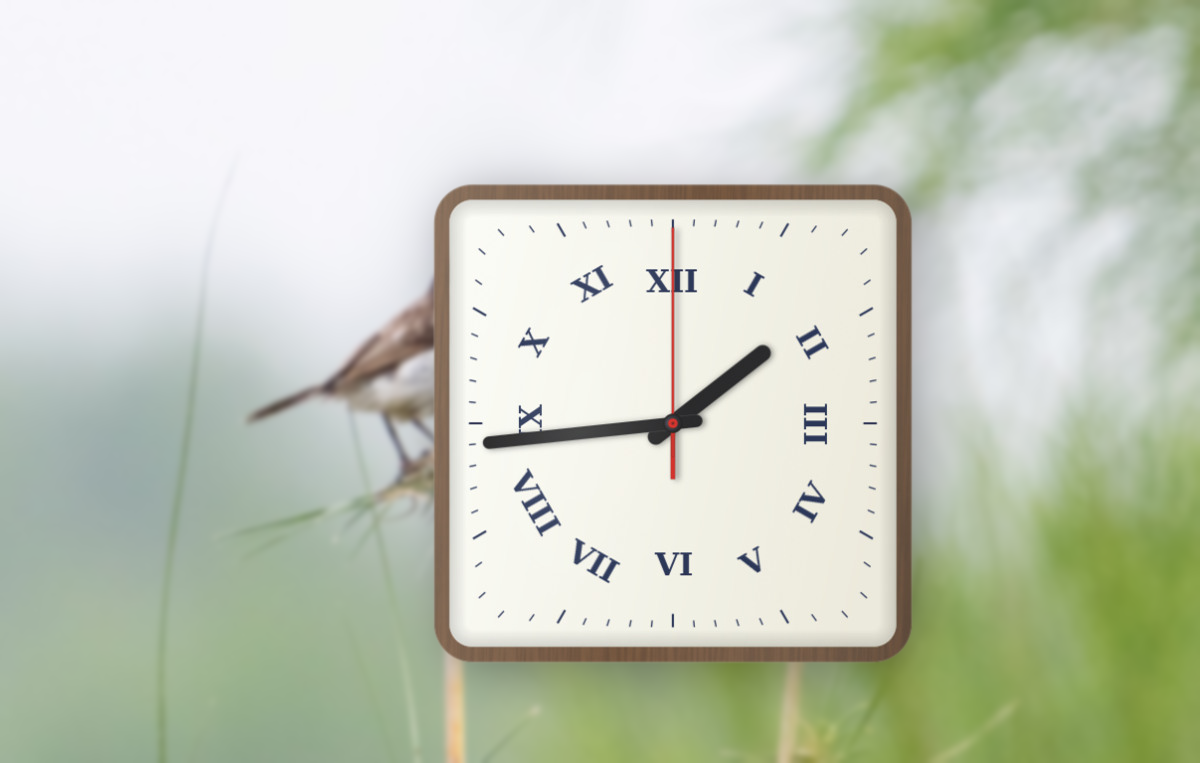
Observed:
1:44:00
